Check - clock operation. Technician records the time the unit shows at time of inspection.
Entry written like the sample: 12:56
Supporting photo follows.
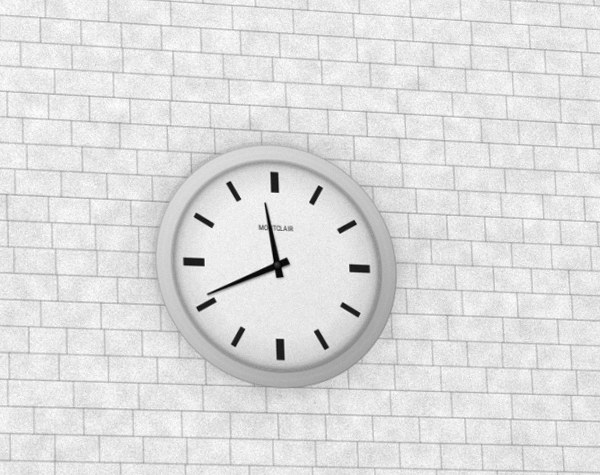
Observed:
11:41
